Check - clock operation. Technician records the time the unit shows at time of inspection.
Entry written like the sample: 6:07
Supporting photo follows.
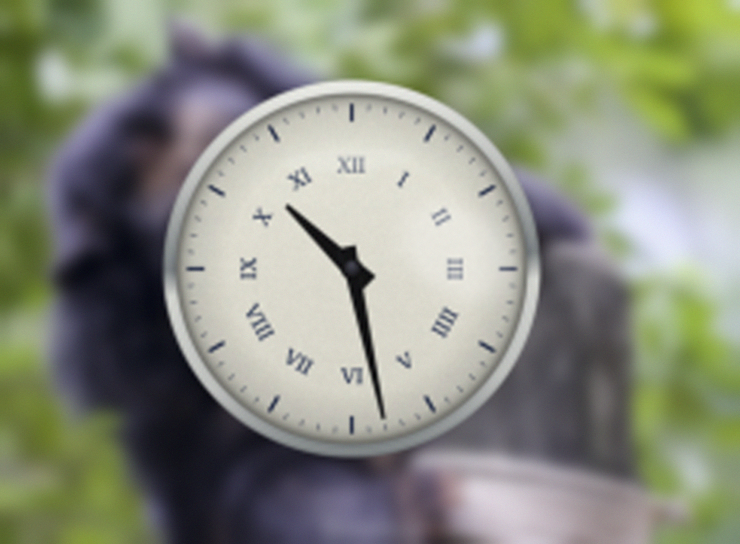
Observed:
10:28
